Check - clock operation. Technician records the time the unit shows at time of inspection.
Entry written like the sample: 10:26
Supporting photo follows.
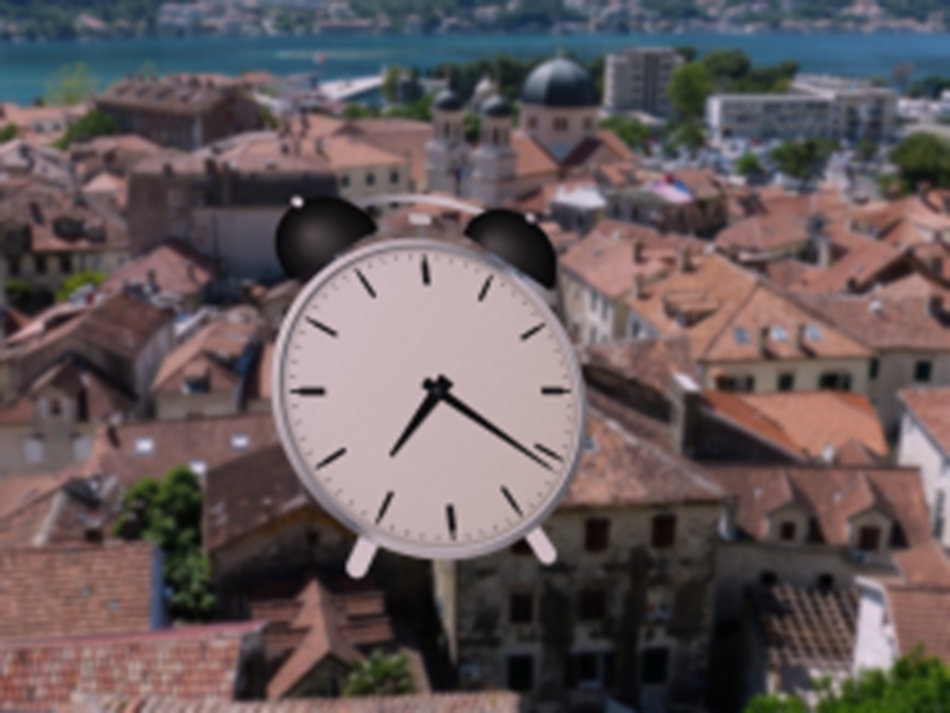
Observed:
7:21
